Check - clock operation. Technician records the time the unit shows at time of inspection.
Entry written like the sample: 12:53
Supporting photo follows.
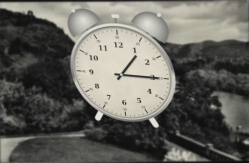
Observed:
1:15
